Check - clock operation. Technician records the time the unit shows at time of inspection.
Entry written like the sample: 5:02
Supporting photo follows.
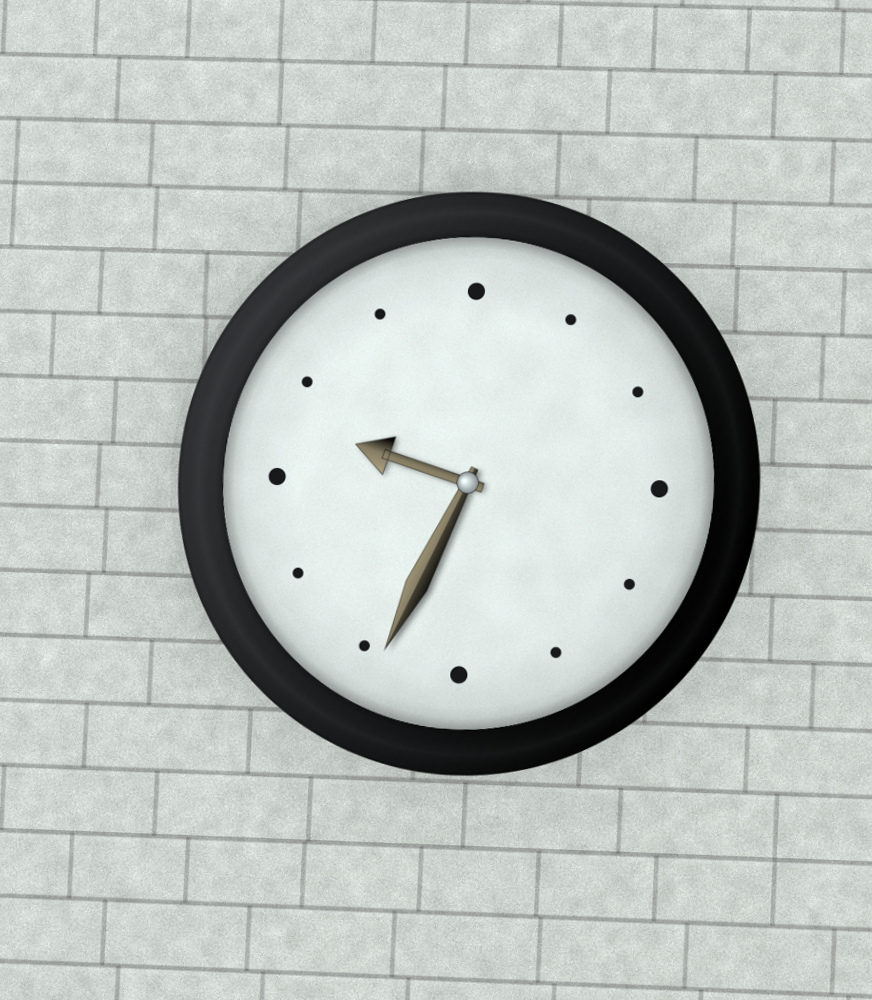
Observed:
9:34
